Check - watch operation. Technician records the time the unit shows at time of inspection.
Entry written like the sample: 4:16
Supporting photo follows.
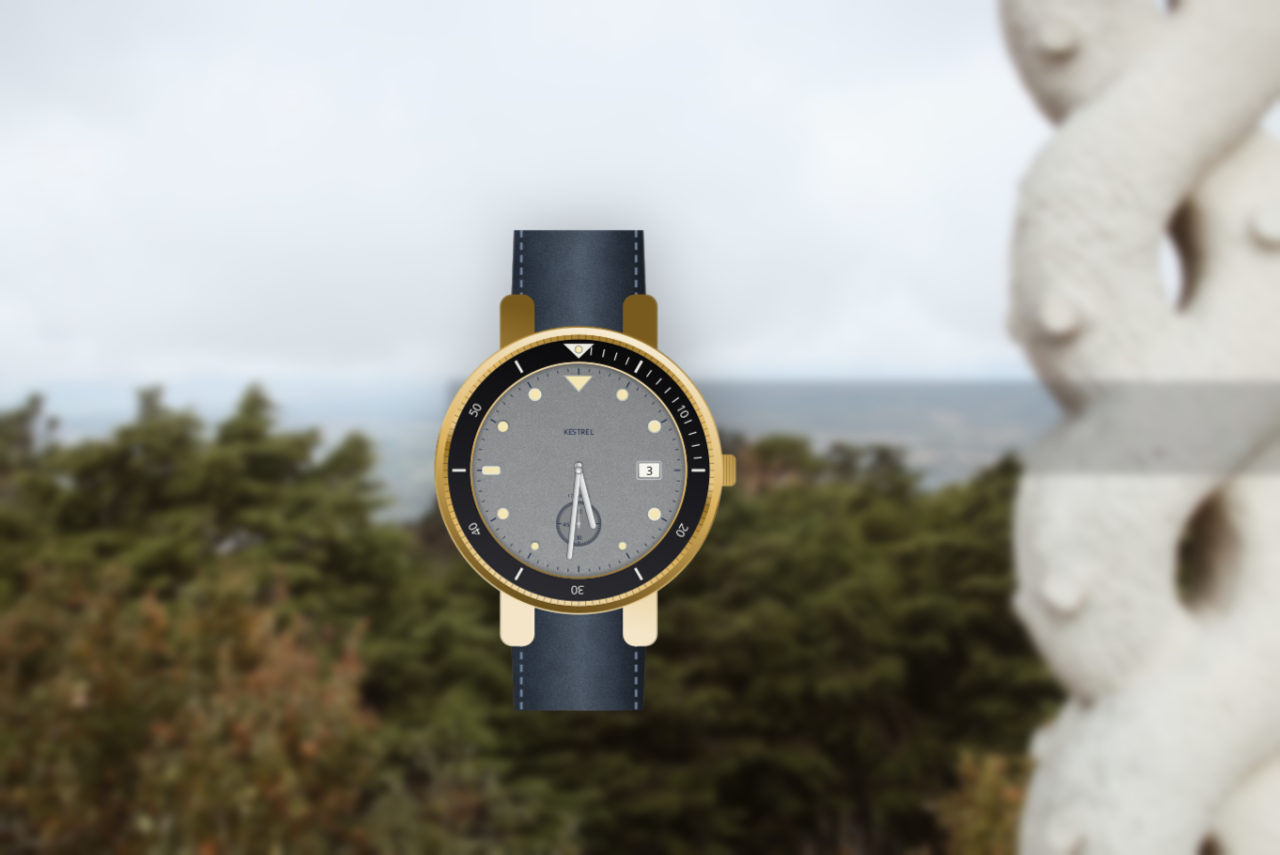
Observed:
5:31
